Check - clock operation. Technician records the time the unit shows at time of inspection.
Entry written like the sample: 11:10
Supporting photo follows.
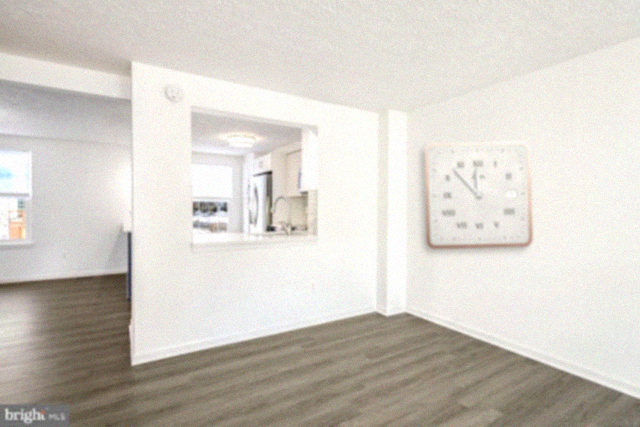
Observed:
11:53
